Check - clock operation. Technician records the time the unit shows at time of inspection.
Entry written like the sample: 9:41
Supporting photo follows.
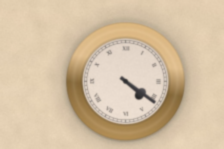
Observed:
4:21
